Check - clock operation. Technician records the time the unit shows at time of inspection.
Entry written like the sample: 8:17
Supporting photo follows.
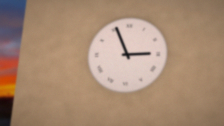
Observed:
2:56
